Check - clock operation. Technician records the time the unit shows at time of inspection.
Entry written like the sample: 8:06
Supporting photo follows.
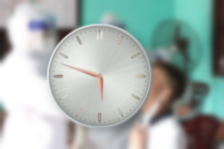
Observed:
5:48
